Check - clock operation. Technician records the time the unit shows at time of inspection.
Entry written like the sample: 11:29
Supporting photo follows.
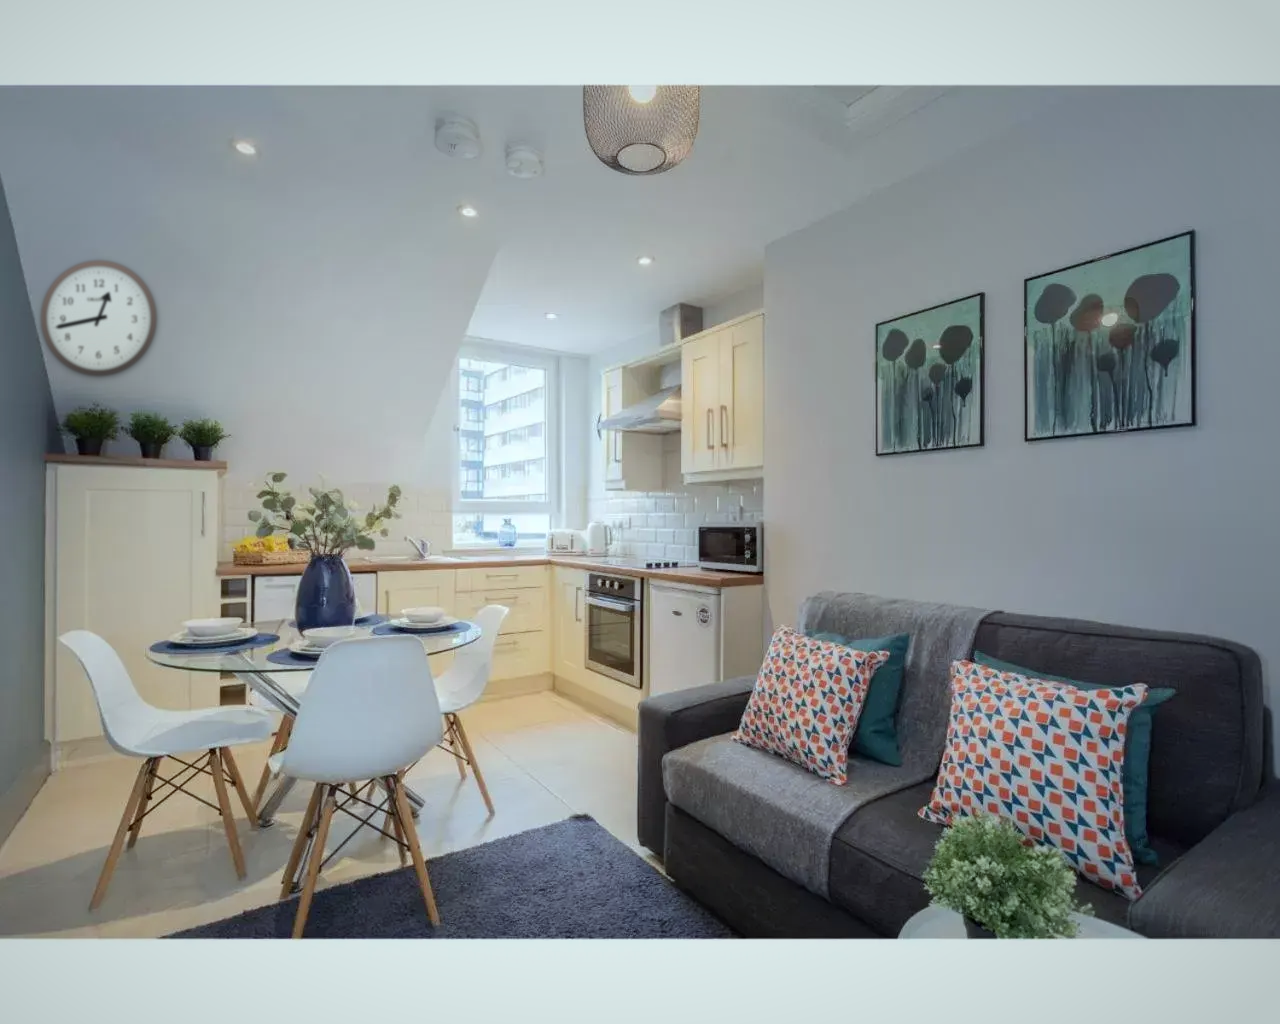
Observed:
12:43
